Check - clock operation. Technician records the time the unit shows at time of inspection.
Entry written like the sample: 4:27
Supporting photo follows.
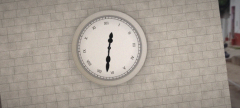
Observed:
12:32
